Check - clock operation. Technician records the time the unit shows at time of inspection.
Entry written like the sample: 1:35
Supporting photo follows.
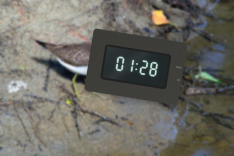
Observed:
1:28
